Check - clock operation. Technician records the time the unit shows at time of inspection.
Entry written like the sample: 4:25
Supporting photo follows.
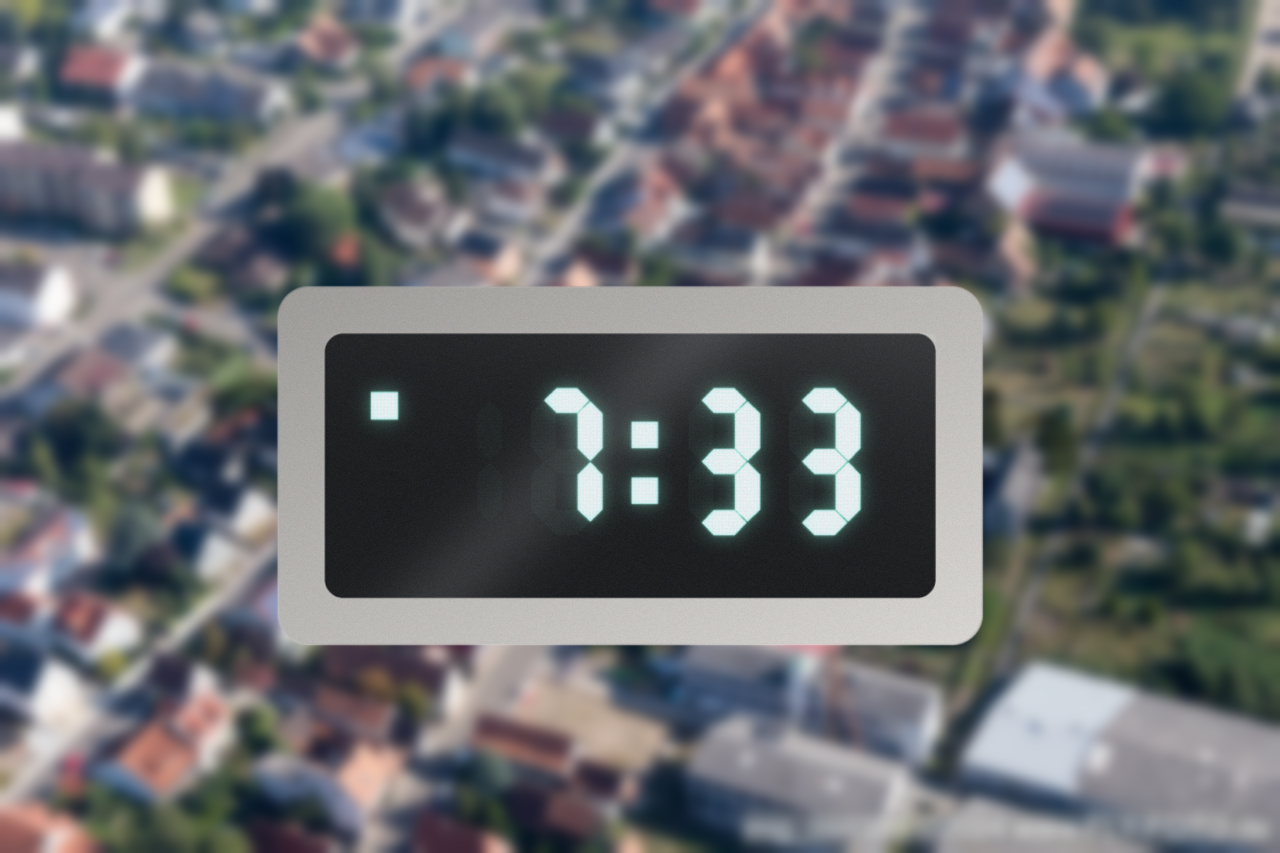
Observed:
7:33
